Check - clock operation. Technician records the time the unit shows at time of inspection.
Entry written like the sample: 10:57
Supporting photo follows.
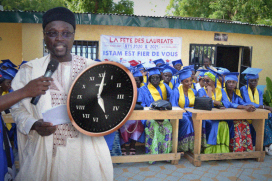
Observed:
5:01
